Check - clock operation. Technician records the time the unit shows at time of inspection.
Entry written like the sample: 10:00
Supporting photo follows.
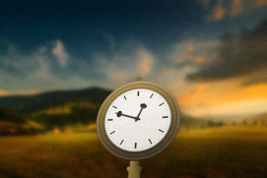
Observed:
12:48
